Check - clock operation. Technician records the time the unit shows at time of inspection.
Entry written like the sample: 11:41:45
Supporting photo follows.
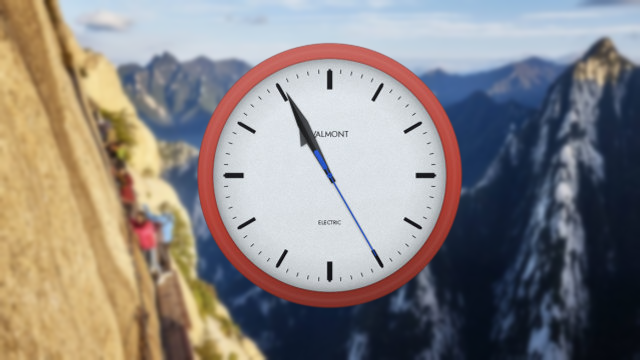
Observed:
10:55:25
